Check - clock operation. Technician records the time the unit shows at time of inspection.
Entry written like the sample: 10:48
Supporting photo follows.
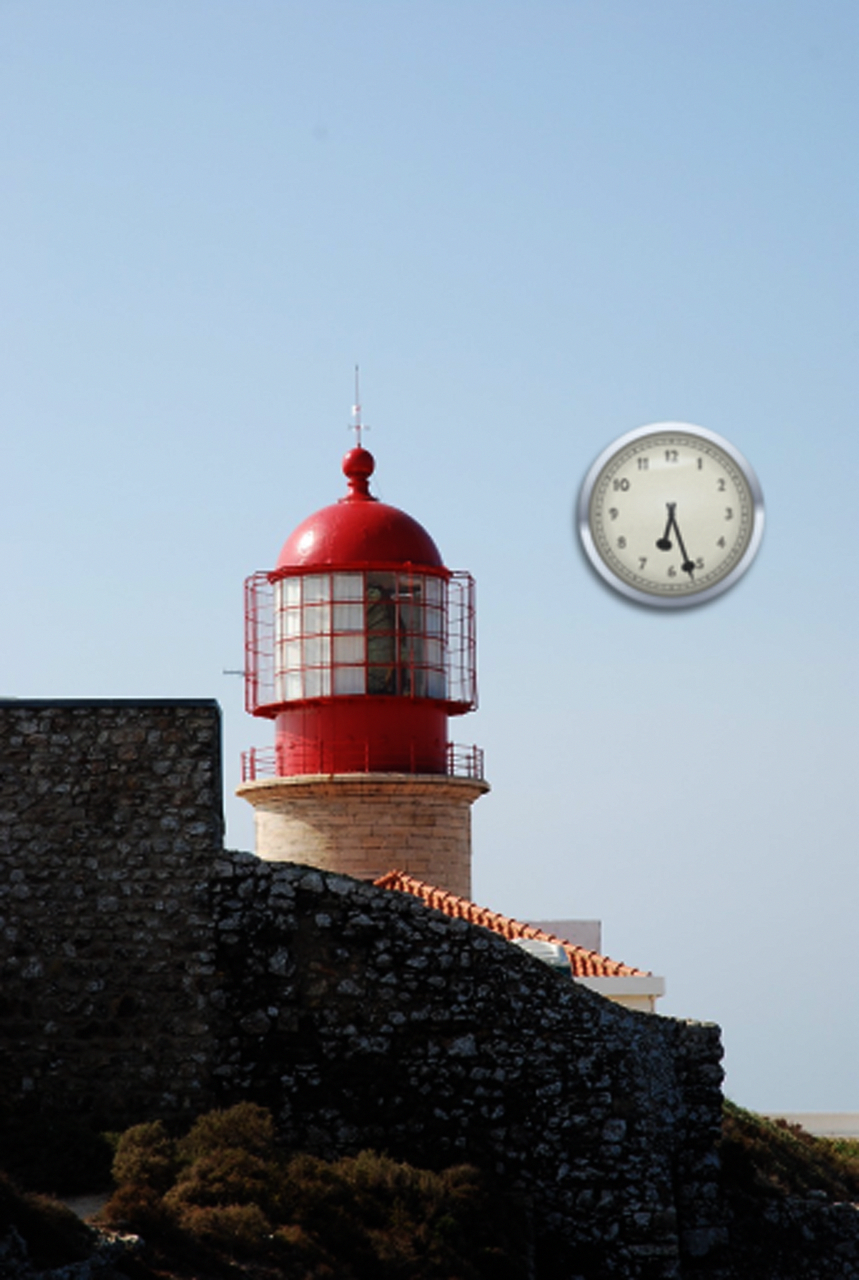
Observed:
6:27
